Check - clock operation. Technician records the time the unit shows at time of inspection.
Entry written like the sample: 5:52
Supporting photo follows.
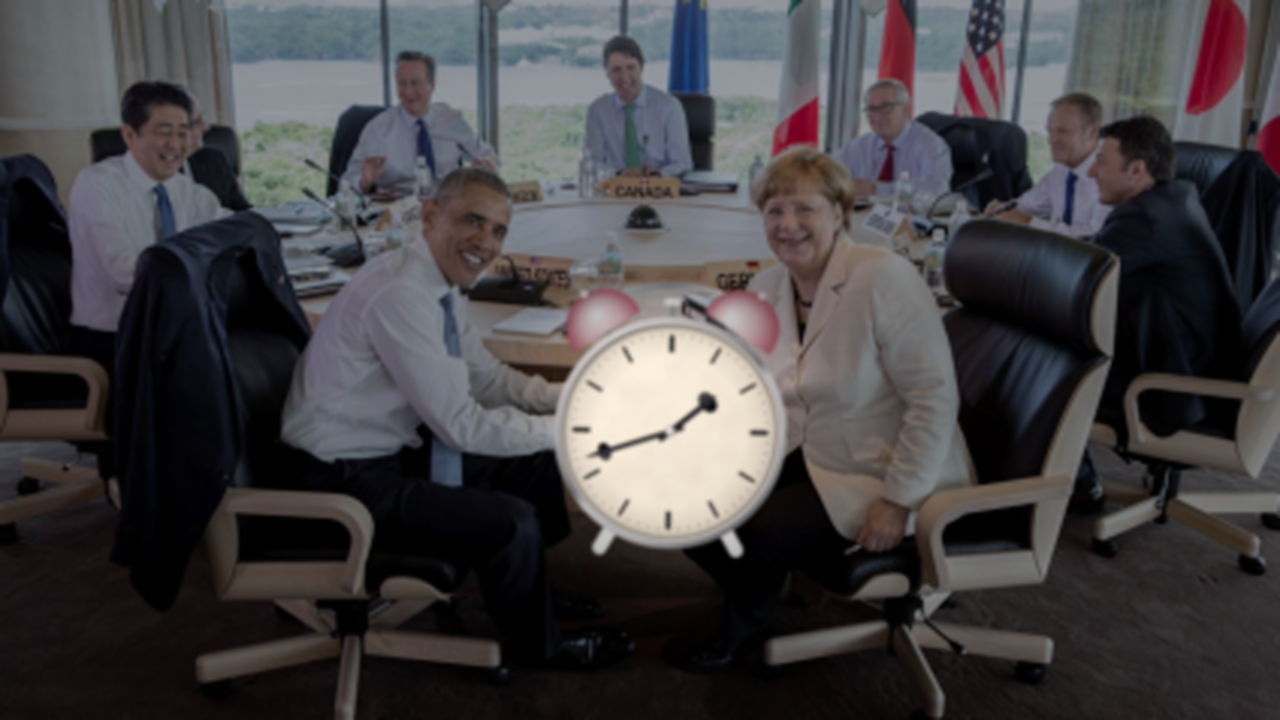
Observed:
1:42
